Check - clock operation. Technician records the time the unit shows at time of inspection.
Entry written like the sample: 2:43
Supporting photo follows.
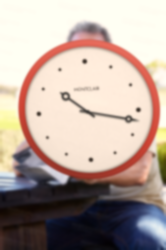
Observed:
10:17
